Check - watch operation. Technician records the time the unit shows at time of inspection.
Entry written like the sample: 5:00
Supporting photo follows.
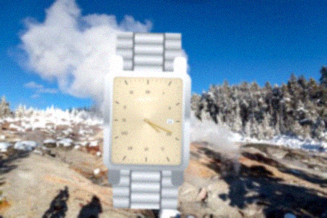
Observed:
4:19
